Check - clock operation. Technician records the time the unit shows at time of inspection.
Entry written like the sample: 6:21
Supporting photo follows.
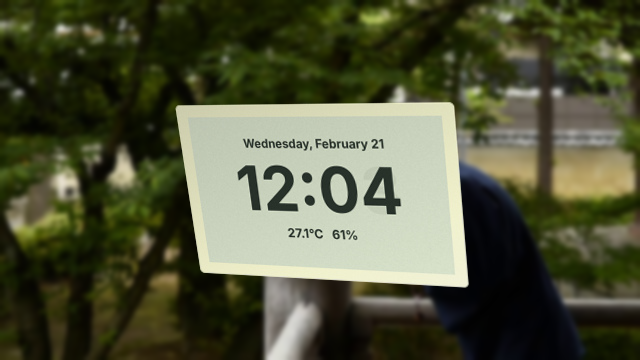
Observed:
12:04
